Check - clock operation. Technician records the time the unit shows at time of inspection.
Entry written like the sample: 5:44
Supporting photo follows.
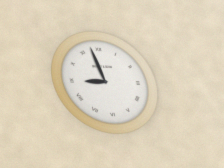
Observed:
8:58
